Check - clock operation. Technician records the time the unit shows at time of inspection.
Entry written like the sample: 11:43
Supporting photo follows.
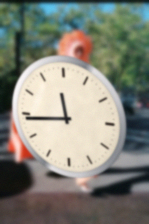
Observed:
11:44
